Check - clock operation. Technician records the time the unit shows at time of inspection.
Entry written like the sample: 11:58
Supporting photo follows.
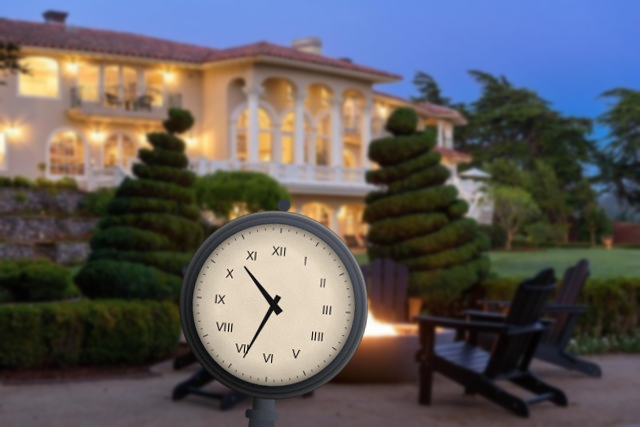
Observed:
10:34
